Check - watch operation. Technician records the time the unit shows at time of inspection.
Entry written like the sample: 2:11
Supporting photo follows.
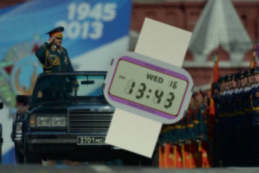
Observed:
13:43
